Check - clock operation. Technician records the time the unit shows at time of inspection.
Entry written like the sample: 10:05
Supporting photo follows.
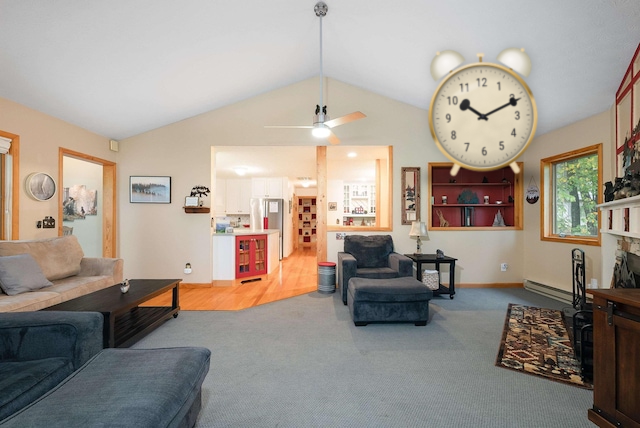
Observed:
10:11
